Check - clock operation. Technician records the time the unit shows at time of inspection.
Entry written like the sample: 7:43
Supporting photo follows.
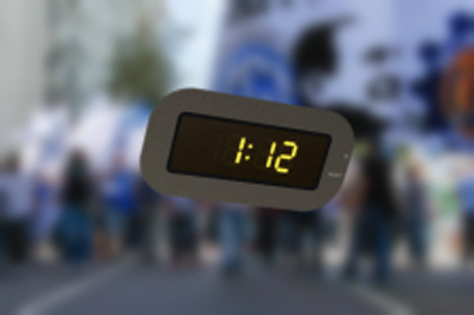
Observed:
1:12
